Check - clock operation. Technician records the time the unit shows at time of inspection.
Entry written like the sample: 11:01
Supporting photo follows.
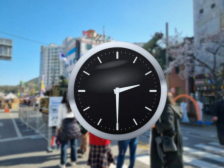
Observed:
2:30
